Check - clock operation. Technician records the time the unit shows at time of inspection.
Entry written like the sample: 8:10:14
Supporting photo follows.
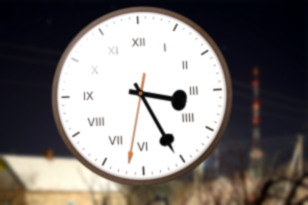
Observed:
3:25:32
